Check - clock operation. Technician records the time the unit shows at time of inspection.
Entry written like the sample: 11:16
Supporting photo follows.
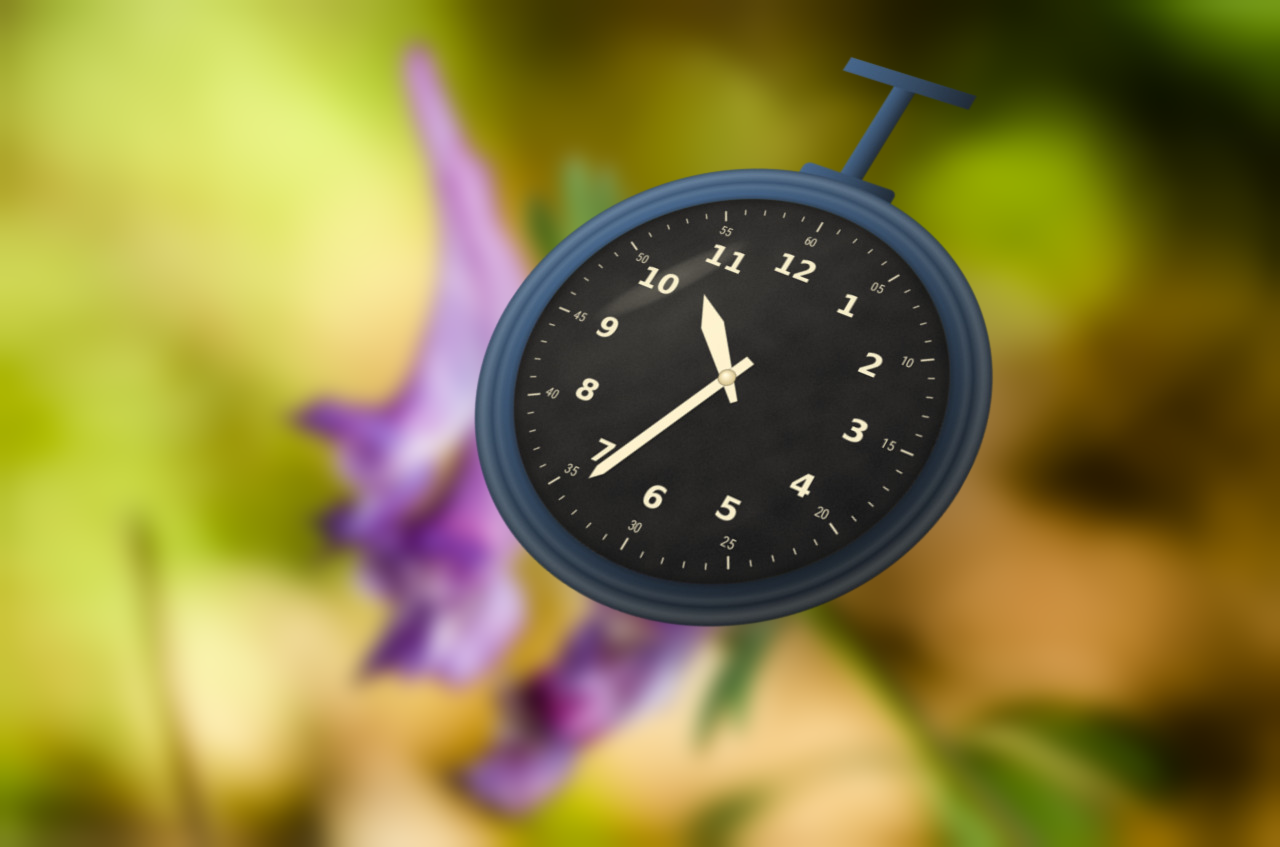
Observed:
10:34
